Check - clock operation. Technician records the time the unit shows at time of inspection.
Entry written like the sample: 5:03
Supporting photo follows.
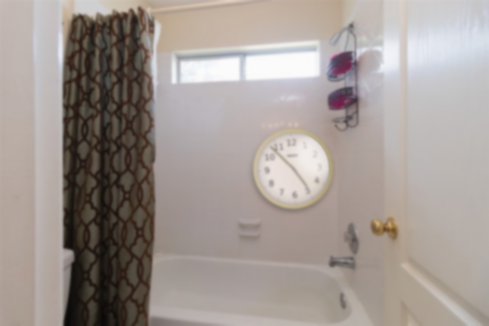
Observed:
4:53
